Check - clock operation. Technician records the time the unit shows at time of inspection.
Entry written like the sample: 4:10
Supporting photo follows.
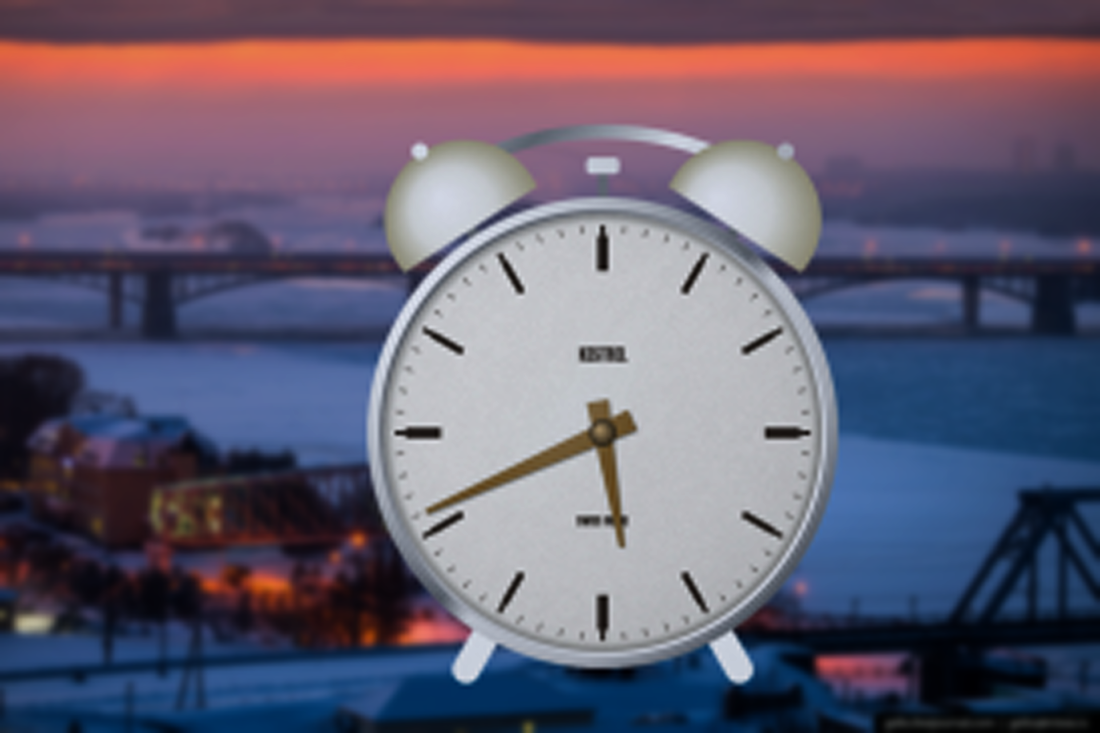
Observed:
5:41
